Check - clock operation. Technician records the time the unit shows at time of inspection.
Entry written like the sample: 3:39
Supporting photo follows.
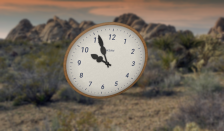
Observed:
9:56
